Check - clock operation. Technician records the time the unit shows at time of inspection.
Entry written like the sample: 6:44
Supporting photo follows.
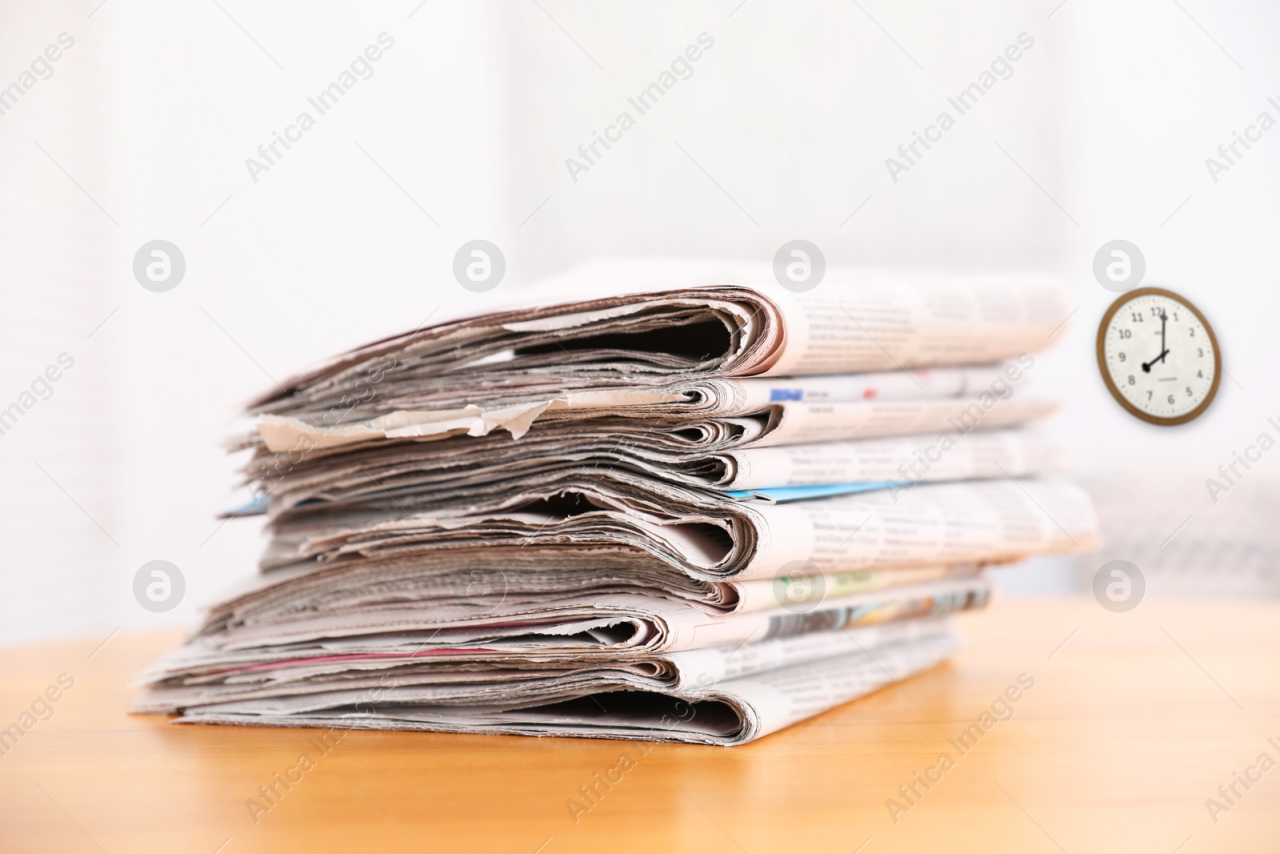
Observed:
8:02
